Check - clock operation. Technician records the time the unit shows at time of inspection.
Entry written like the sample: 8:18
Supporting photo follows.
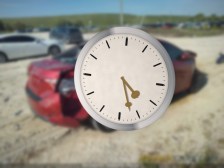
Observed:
4:27
